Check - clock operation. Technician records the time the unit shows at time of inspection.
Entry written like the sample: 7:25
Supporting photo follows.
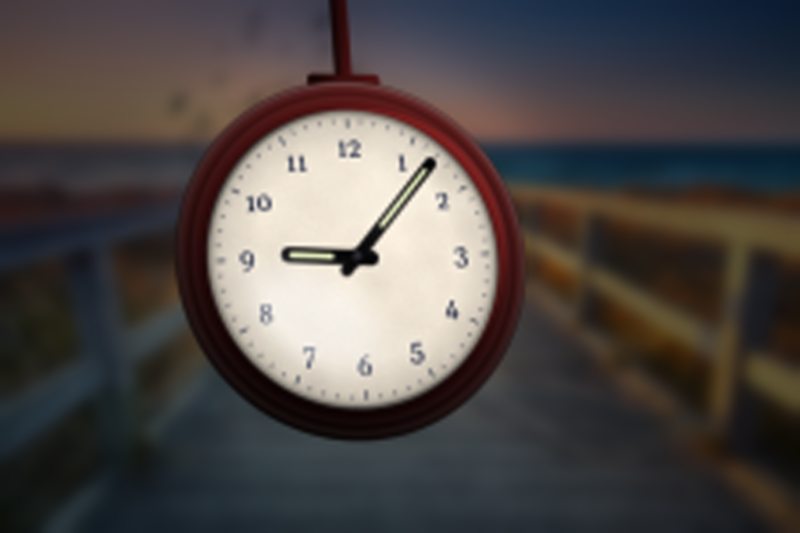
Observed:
9:07
